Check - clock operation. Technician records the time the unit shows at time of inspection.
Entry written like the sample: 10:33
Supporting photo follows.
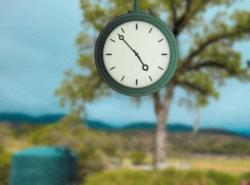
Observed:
4:53
